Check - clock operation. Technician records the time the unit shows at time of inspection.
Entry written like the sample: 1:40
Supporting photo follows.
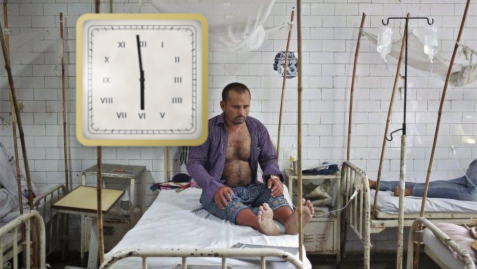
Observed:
5:59
